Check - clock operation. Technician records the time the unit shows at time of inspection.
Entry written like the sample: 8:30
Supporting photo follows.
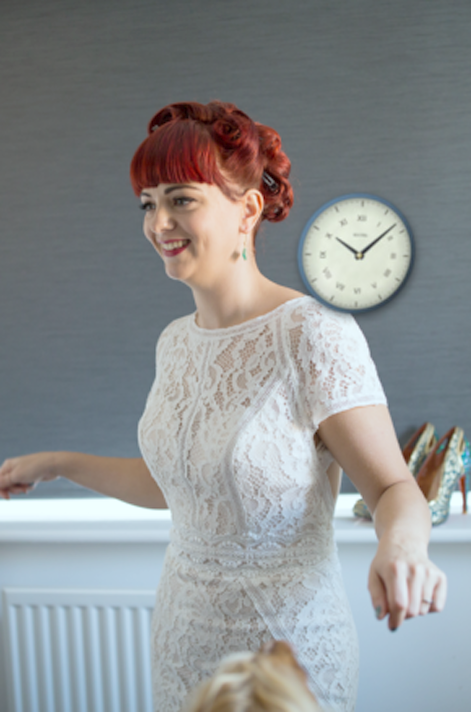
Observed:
10:08
